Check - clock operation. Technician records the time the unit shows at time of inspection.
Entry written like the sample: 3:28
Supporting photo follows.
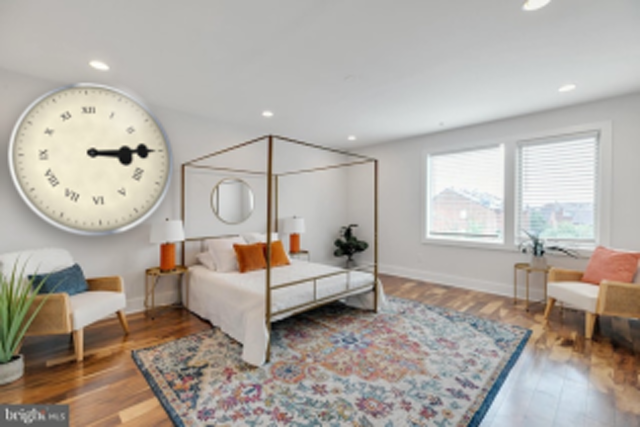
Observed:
3:15
